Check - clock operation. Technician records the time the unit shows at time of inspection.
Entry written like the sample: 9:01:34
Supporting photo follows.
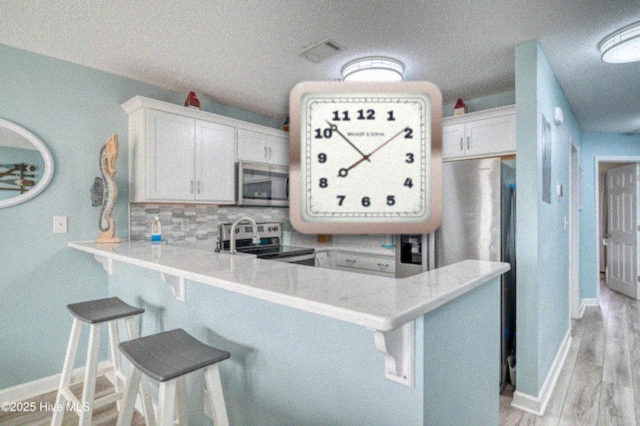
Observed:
7:52:09
